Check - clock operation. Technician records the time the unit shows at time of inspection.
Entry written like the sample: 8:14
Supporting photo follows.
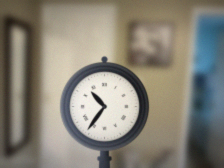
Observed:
10:36
